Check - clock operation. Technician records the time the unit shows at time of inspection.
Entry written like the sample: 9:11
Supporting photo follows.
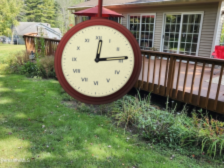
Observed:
12:14
